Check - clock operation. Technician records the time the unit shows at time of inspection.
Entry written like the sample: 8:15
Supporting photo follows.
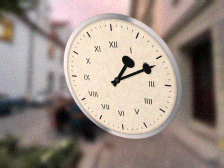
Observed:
1:11
